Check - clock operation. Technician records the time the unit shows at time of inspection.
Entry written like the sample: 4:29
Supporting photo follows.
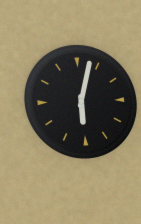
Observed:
6:03
